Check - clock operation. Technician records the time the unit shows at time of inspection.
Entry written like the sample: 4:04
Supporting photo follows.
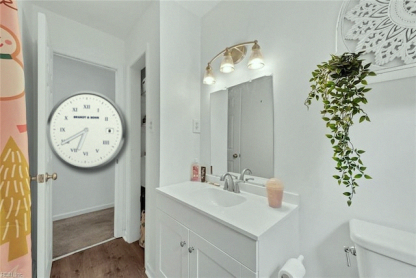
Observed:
6:40
